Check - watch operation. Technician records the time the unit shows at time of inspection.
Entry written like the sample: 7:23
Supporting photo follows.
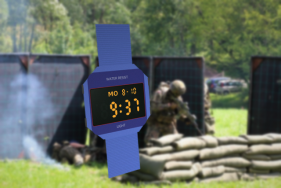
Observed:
9:37
